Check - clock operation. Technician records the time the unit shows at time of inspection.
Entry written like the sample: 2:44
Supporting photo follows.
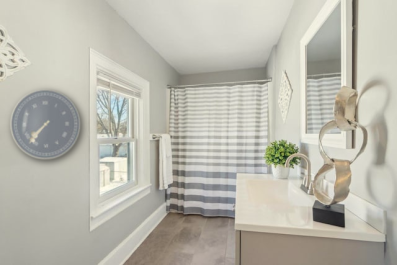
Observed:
7:37
